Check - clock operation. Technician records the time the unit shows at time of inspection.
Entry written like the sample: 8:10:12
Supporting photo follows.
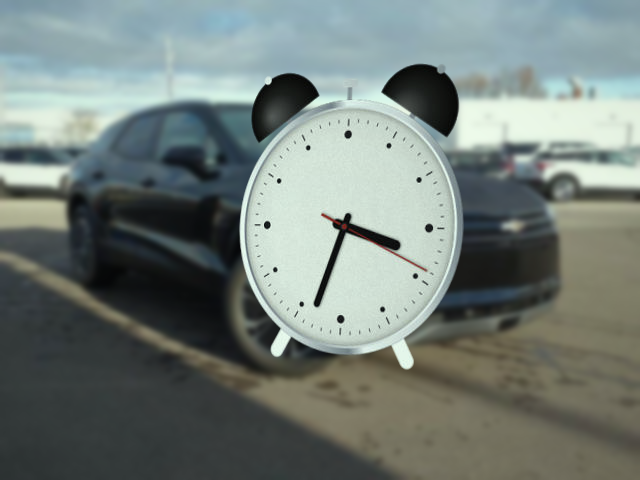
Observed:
3:33:19
